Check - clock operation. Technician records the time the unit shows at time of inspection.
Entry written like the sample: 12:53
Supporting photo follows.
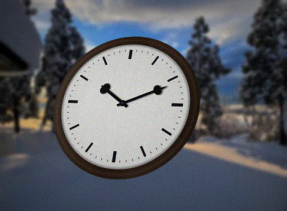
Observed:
10:11
